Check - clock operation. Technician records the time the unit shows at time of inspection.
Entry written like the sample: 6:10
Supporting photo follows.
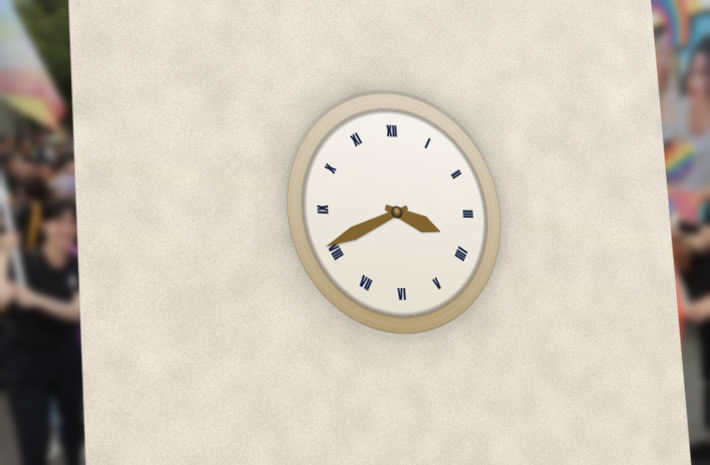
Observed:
3:41
